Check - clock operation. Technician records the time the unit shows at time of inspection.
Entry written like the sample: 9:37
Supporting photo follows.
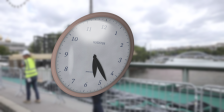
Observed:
5:23
